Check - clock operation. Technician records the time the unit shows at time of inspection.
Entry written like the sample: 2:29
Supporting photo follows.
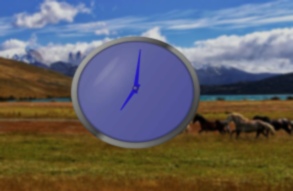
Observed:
7:01
